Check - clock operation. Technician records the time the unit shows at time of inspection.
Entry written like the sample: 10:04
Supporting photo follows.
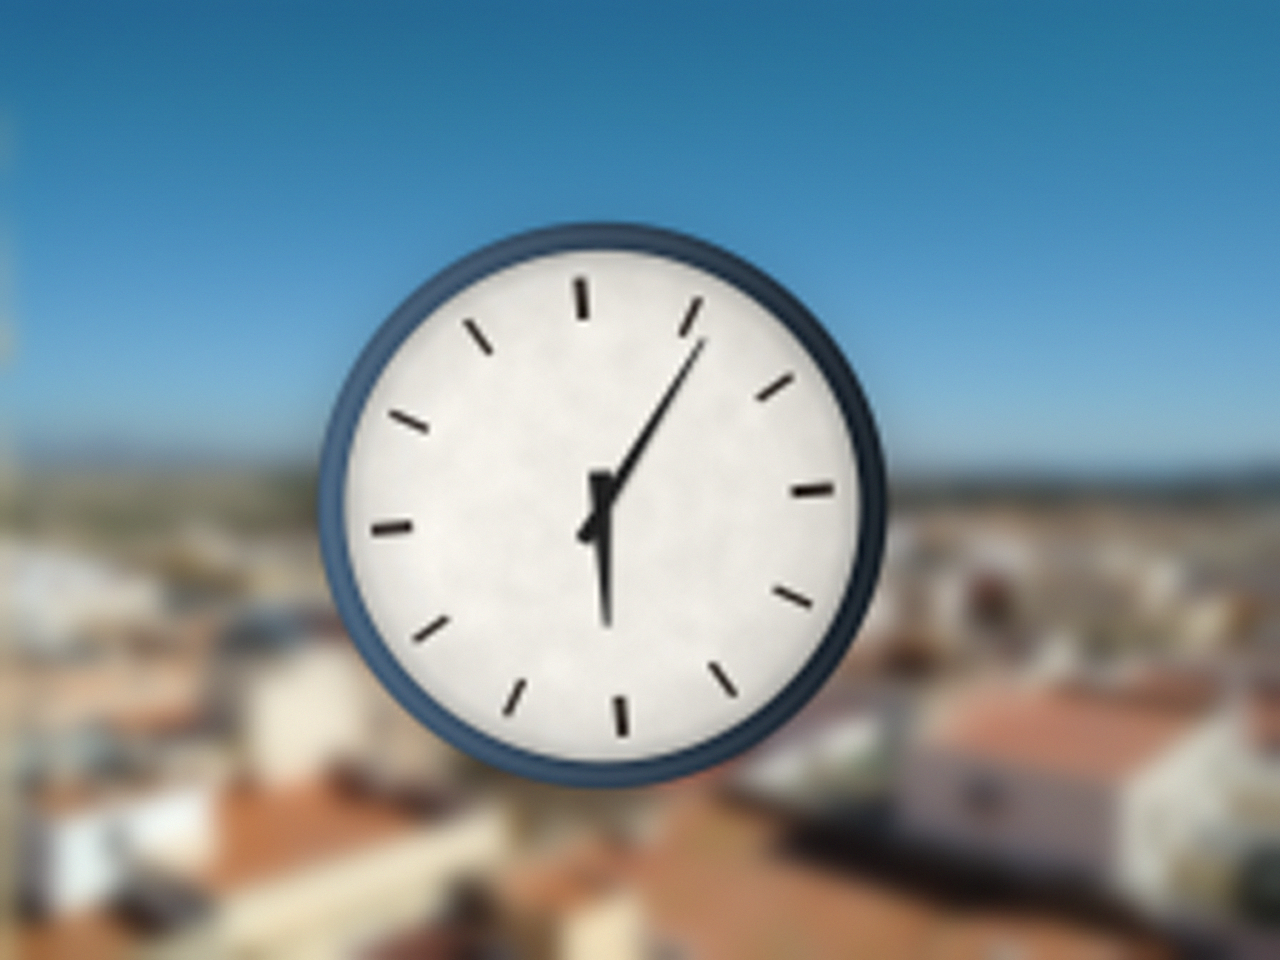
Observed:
6:06
